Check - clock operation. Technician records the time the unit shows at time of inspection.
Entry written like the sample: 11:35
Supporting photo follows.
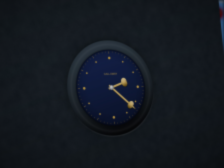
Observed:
2:22
